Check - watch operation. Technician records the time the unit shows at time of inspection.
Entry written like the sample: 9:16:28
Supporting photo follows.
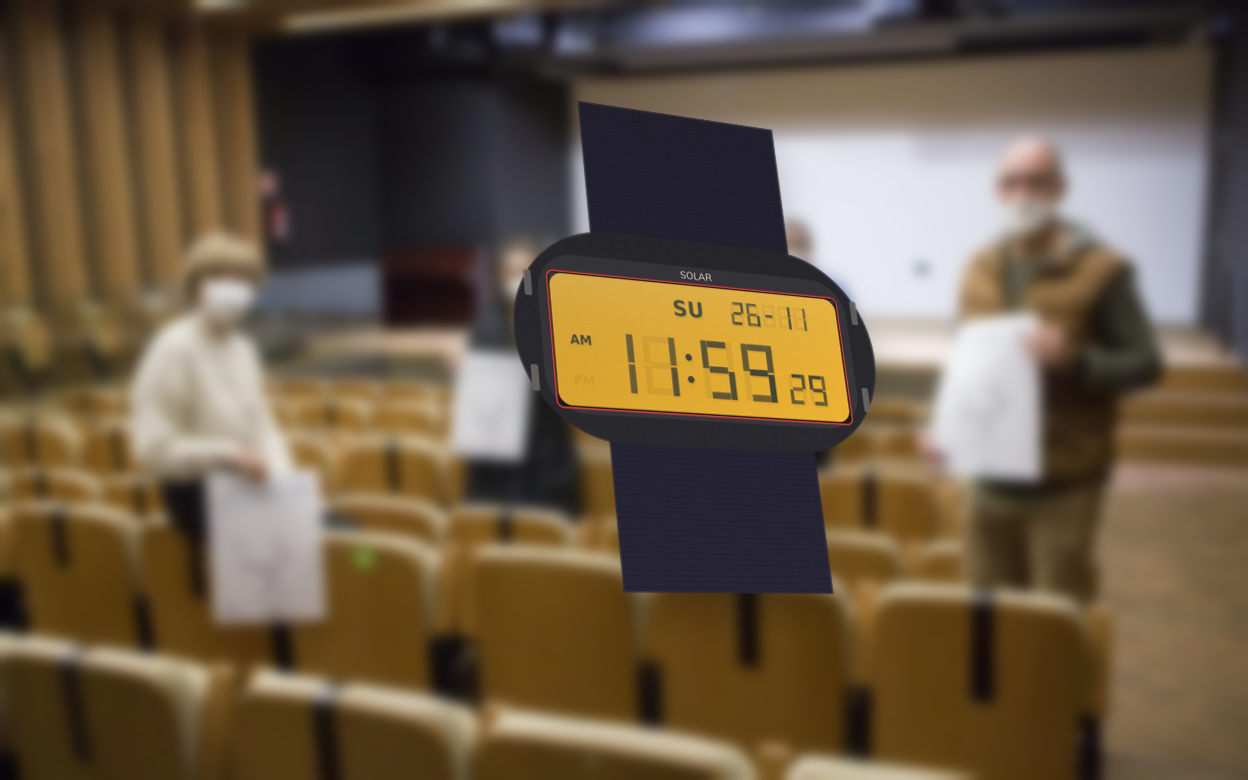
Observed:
11:59:29
